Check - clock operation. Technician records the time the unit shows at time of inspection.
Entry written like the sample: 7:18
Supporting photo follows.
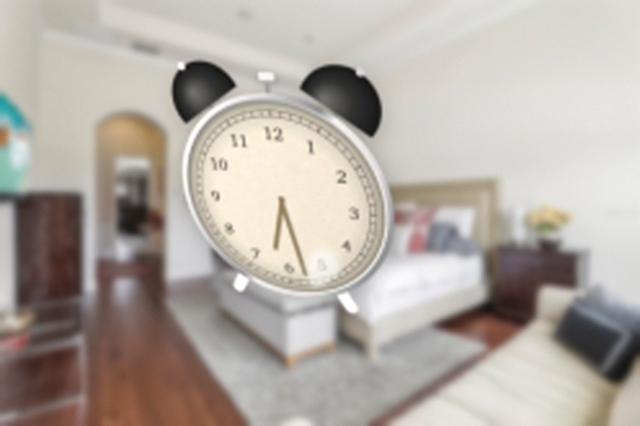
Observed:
6:28
